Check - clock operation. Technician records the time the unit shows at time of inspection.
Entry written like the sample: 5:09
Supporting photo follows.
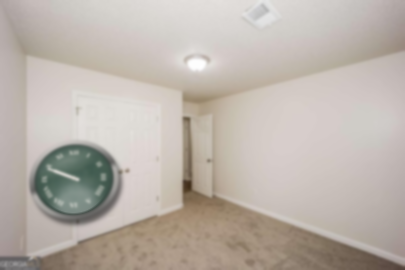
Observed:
9:49
